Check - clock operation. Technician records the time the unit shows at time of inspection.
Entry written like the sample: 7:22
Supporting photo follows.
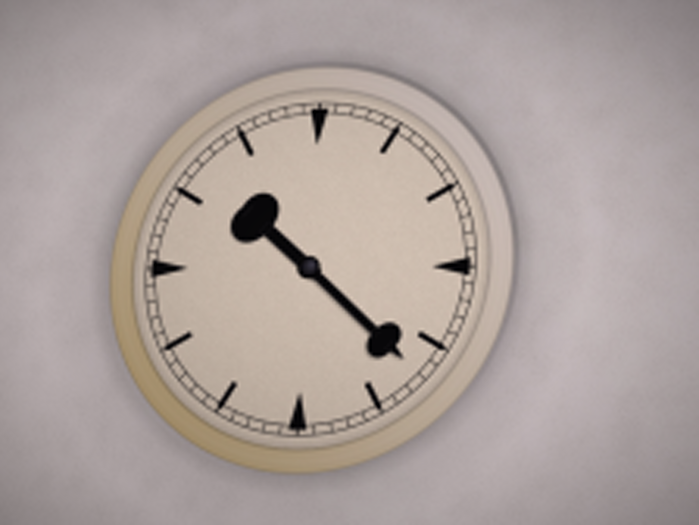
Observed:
10:22
